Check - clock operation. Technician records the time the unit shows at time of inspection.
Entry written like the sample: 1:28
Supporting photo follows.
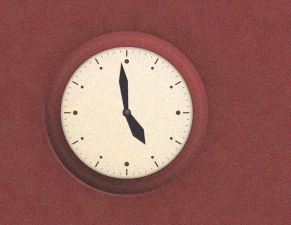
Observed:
4:59
